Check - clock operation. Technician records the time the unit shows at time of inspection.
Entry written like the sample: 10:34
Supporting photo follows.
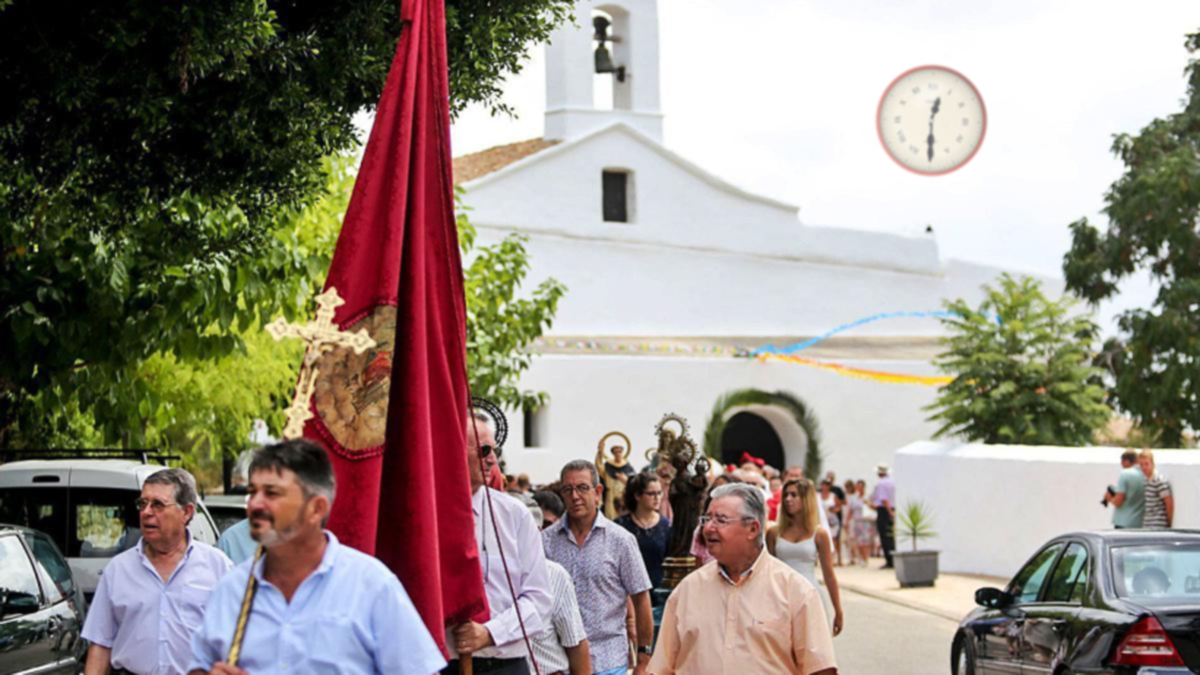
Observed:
12:30
